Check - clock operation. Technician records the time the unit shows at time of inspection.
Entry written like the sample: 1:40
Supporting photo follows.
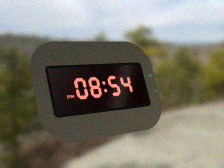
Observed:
8:54
